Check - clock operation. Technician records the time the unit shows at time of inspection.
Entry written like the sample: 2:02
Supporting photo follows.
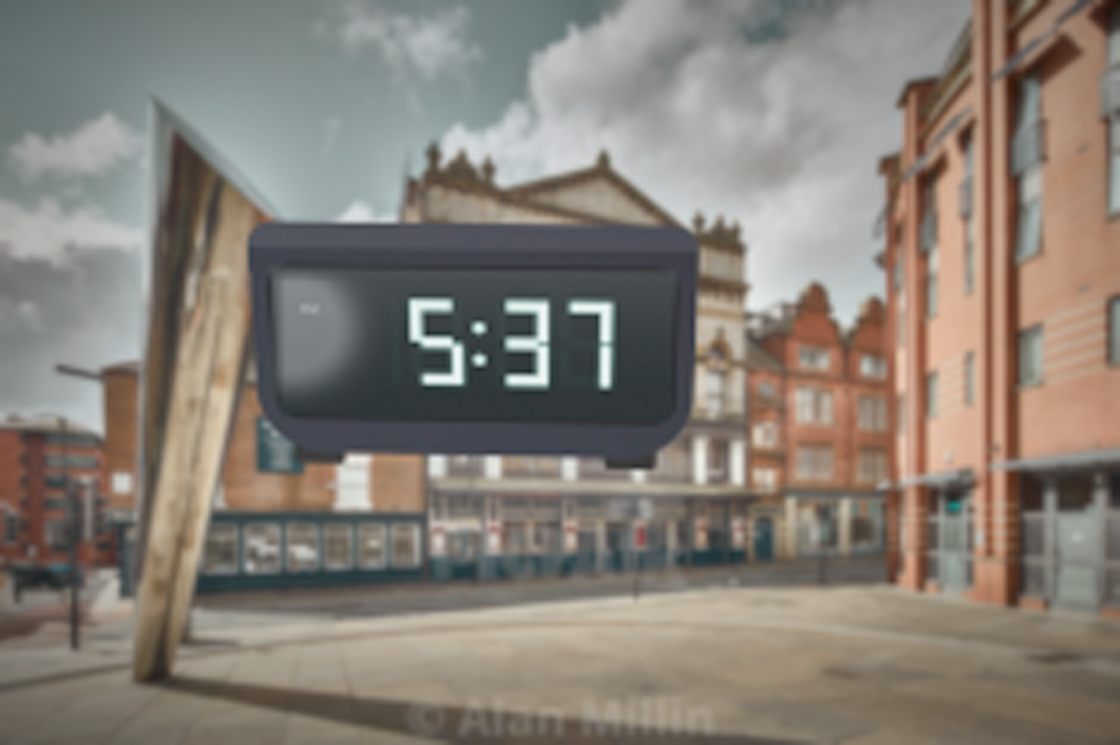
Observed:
5:37
